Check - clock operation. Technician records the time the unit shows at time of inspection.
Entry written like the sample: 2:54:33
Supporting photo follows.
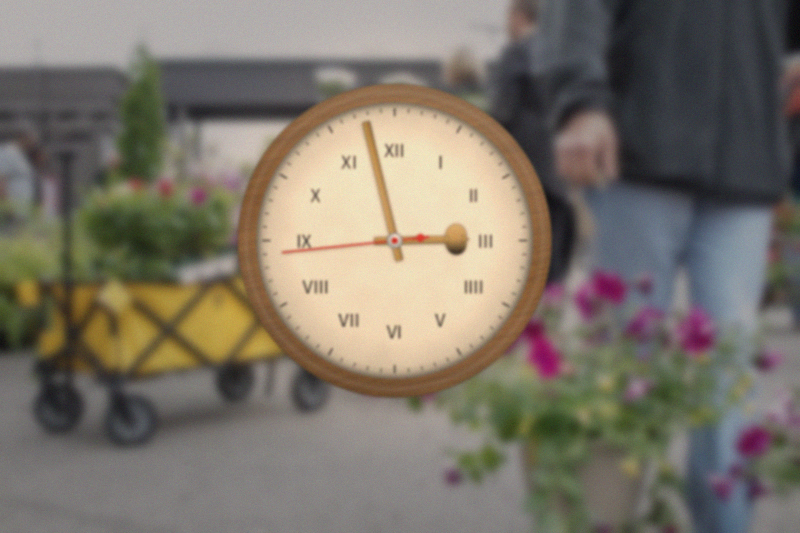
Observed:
2:57:44
